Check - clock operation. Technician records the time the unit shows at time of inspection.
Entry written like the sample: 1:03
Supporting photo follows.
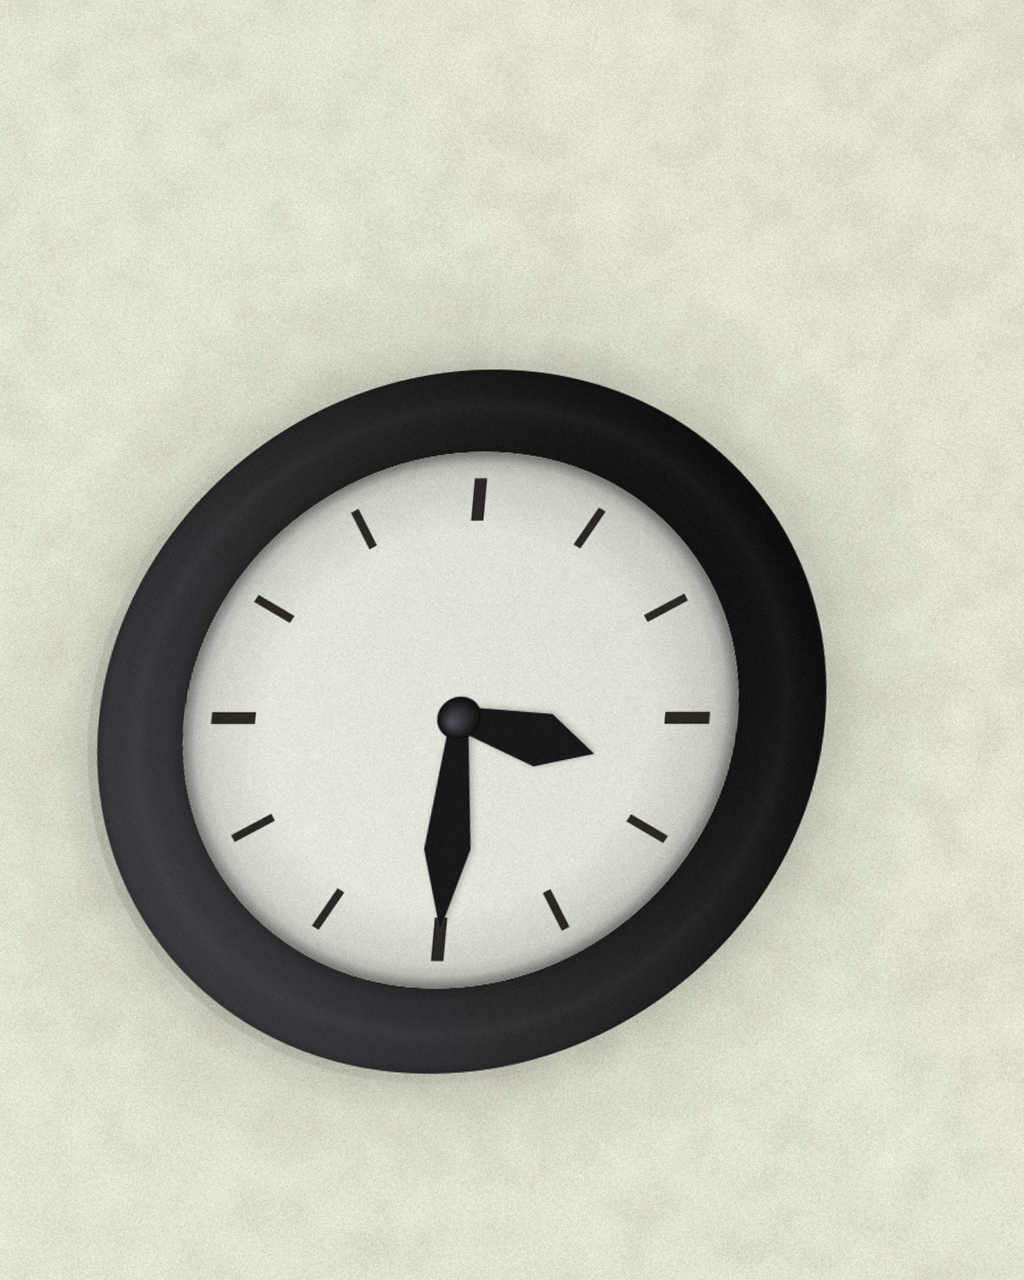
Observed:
3:30
